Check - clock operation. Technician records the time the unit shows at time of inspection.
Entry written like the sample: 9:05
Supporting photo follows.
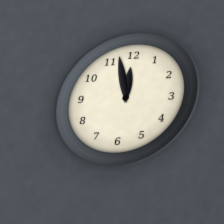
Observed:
11:57
